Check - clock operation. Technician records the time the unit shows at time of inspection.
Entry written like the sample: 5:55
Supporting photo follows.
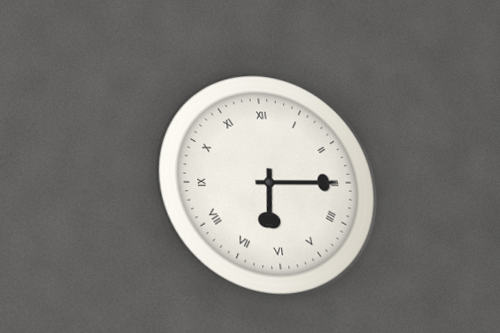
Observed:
6:15
